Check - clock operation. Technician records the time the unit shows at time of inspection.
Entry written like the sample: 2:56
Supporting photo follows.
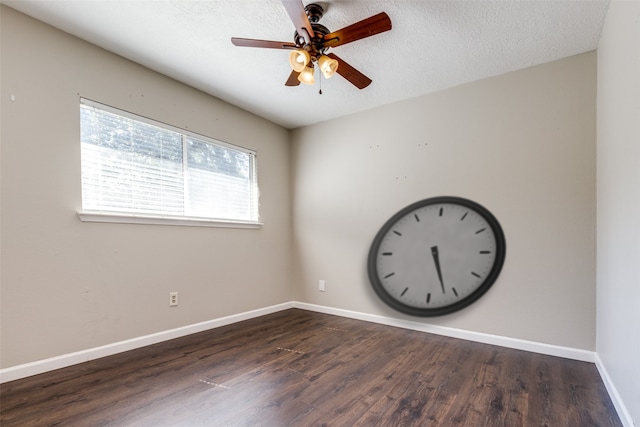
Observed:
5:27
